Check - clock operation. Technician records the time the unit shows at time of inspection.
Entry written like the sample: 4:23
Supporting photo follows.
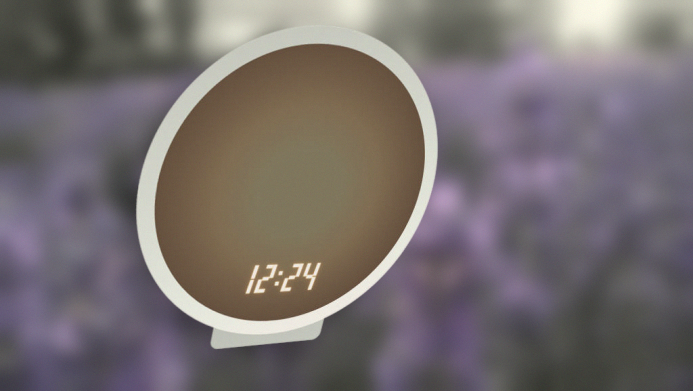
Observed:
12:24
